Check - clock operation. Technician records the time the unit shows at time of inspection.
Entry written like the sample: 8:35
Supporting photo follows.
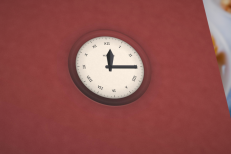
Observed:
12:15
